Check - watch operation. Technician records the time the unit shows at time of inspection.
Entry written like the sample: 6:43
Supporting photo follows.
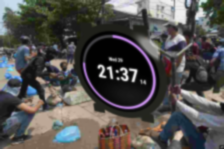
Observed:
21:37
